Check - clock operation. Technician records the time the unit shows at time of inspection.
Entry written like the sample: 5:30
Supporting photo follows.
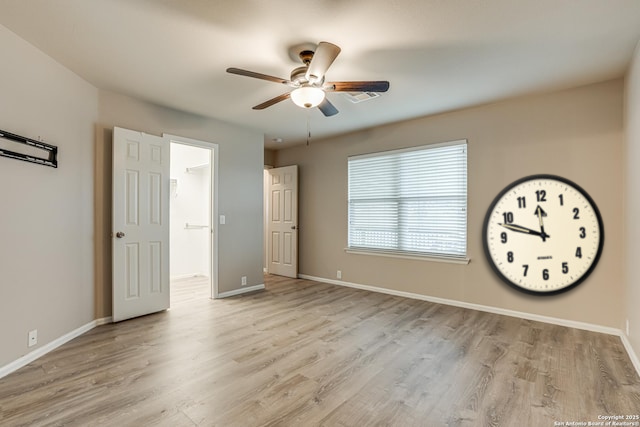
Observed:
11:48
